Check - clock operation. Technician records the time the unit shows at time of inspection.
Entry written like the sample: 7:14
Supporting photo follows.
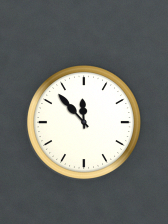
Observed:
11:53
